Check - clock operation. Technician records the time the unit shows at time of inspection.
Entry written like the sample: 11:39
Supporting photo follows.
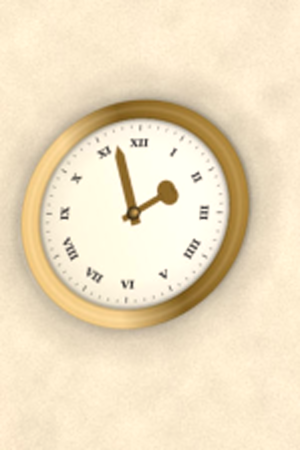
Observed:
1:57
